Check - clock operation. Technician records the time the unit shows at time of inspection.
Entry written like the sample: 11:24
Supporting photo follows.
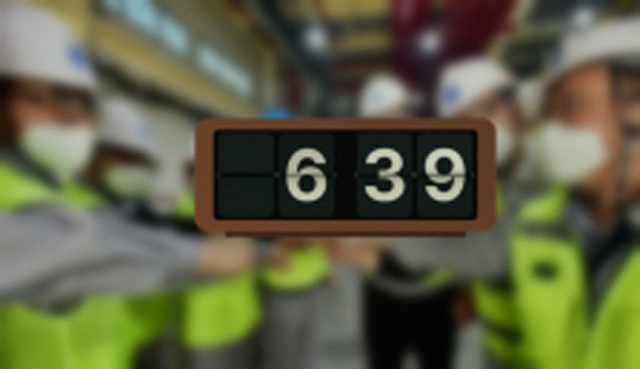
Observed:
6:39
